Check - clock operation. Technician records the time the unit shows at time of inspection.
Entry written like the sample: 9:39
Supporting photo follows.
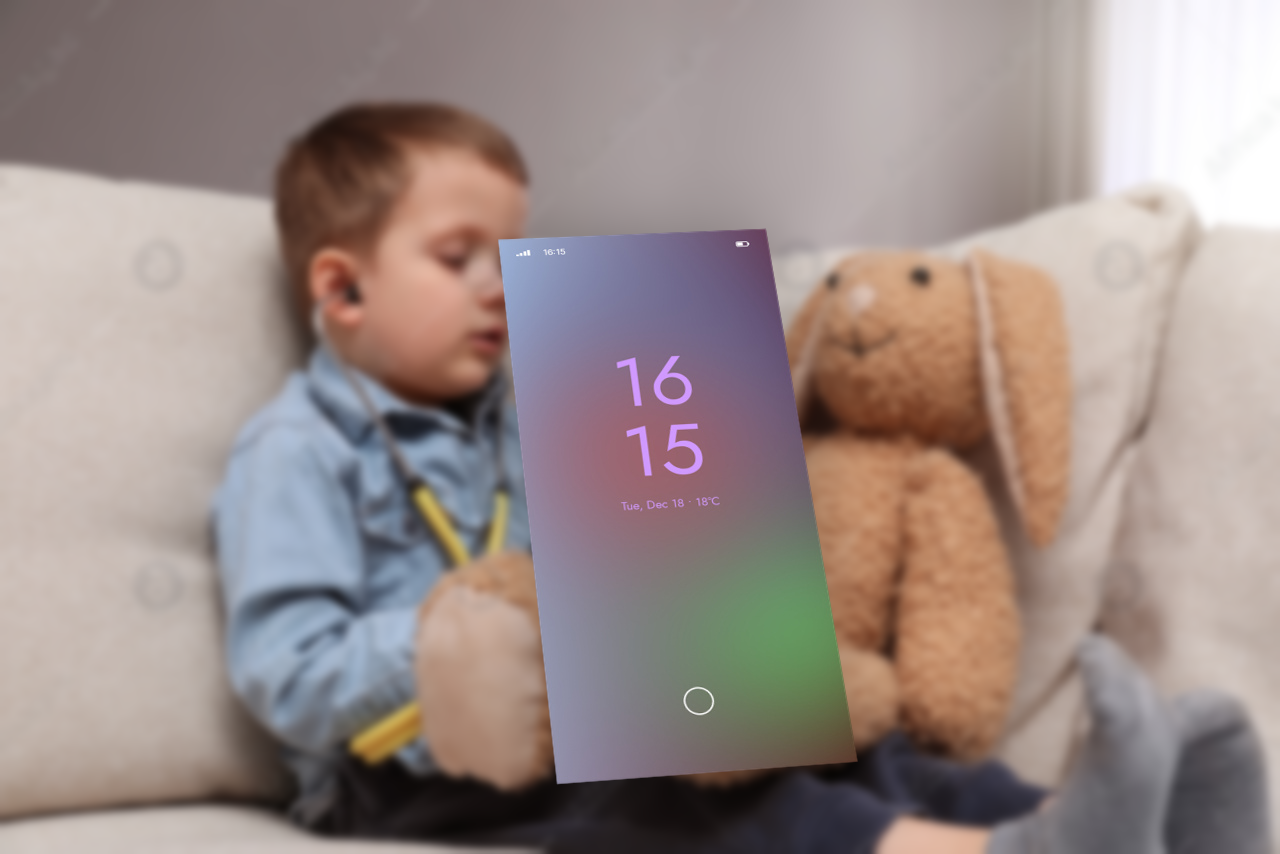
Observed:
16:15
